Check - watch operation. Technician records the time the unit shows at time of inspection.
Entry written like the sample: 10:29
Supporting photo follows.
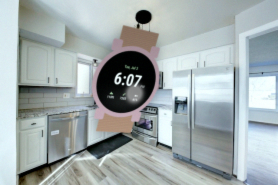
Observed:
6:07
